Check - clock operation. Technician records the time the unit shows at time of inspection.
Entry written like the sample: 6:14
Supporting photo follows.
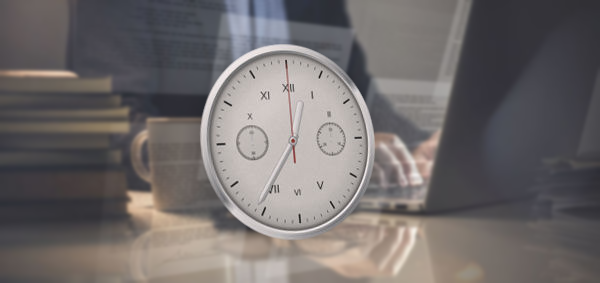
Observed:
12:36
